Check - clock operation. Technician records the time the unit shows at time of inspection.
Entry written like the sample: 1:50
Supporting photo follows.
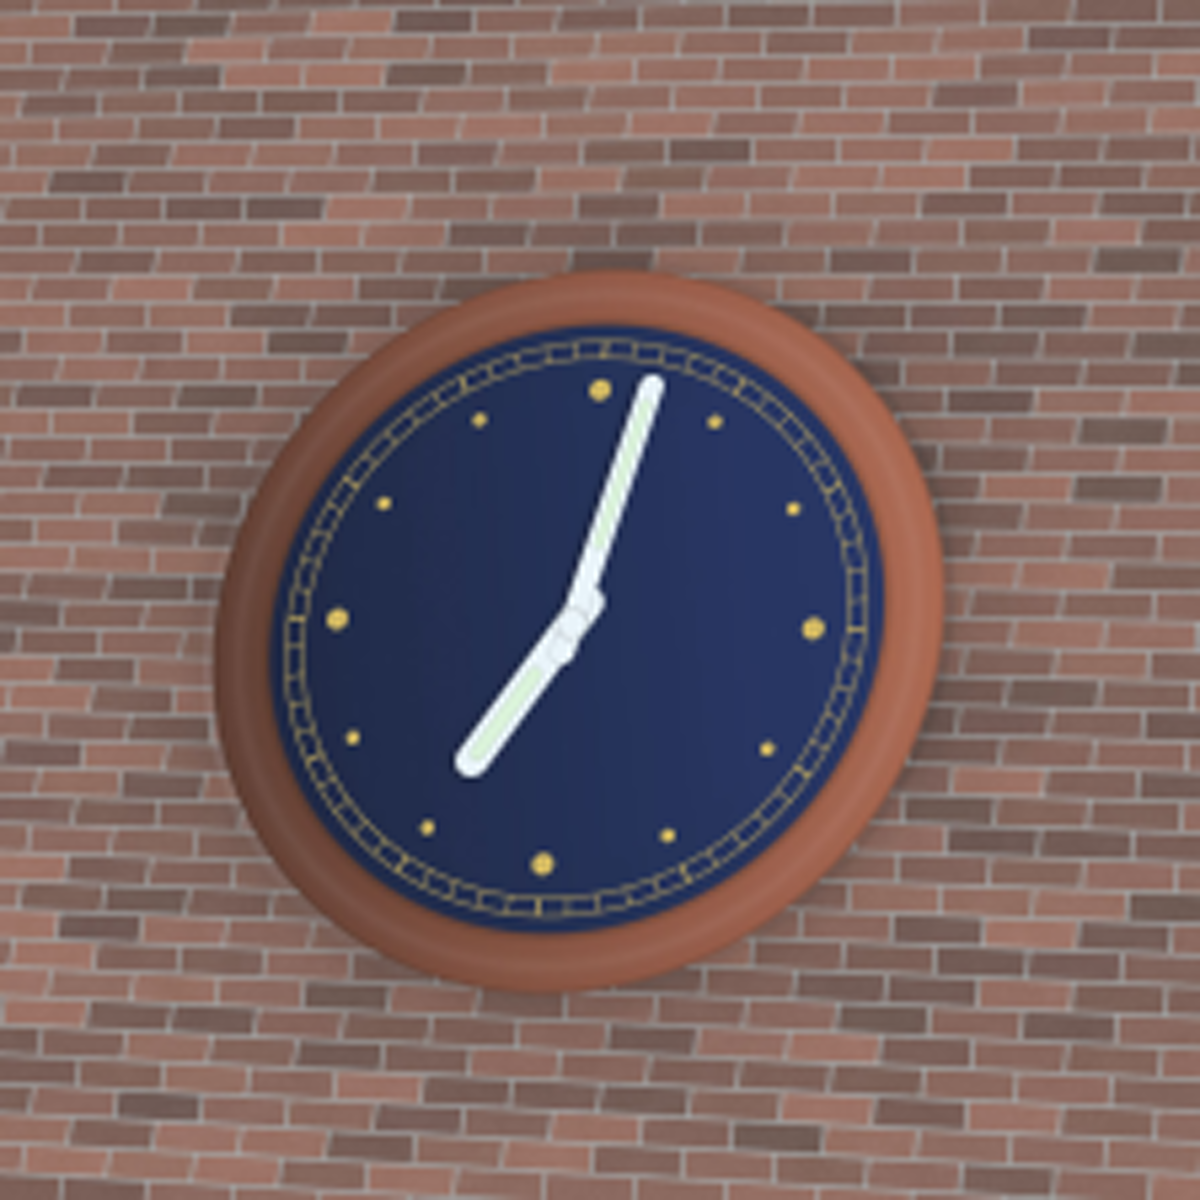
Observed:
7:02
